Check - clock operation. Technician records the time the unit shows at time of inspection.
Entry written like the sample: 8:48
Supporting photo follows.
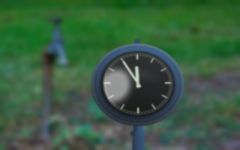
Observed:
11:55
